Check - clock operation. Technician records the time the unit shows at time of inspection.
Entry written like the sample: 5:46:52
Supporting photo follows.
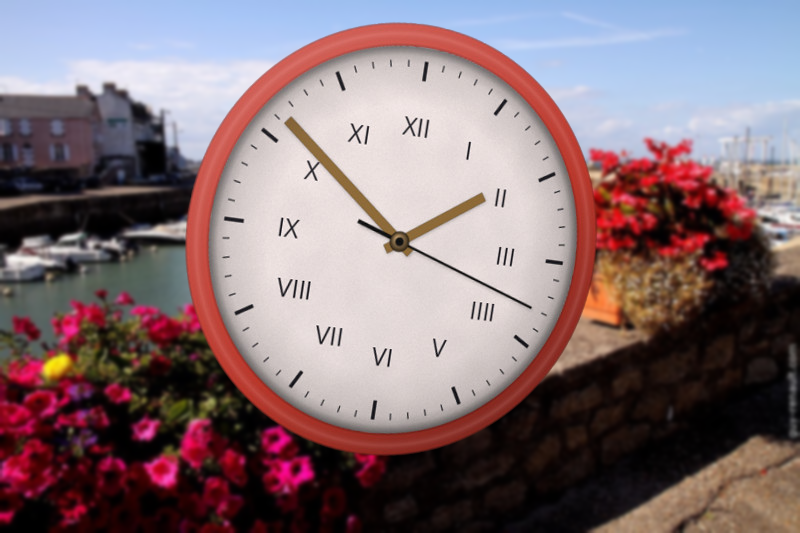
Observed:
1:51:18
